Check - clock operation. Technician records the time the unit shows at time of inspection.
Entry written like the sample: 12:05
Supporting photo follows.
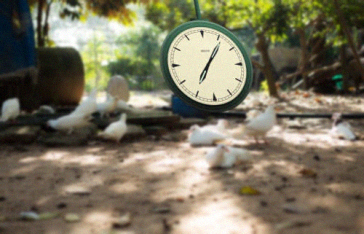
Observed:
7:06
